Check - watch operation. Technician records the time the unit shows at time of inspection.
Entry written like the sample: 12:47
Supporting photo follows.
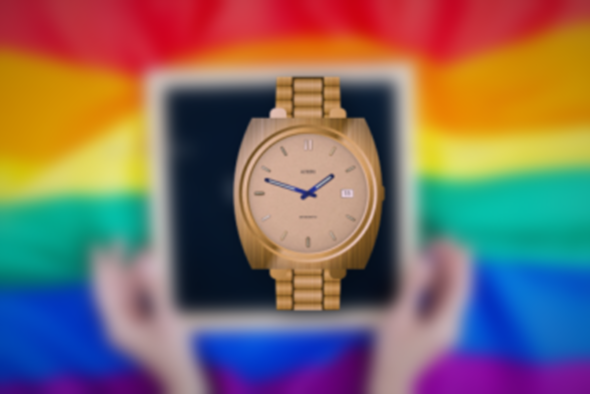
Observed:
1:48
